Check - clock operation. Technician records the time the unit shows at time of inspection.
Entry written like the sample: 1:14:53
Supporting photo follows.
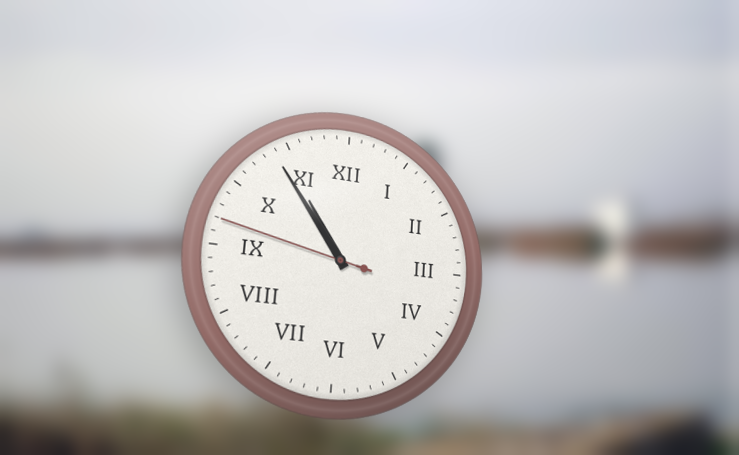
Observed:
10:53:47
